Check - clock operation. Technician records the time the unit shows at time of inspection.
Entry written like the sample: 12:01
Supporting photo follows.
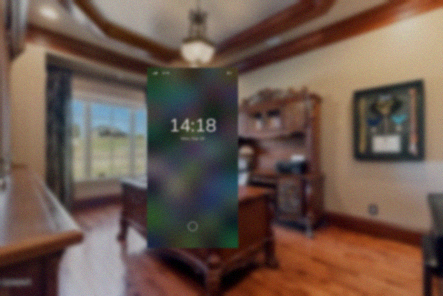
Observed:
14:18
